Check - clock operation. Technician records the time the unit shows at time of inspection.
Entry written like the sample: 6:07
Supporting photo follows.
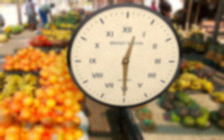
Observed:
12:30
